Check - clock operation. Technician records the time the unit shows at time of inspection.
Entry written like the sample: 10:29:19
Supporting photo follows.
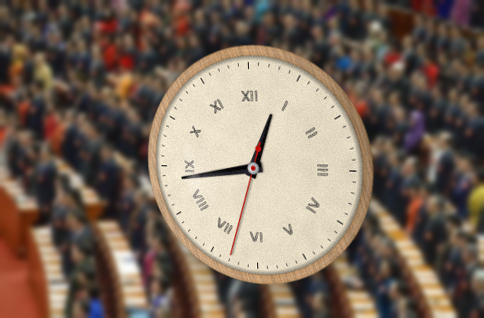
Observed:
12:43:33
